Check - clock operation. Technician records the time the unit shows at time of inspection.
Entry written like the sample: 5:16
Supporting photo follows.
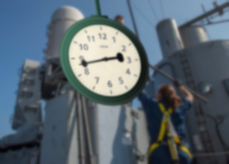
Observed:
2:43
